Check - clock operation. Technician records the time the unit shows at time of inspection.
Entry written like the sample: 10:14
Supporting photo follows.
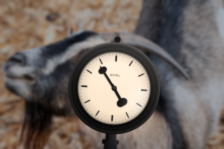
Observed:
4:54
